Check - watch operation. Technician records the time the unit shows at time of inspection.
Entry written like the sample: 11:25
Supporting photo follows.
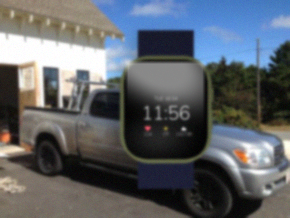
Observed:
11:56
